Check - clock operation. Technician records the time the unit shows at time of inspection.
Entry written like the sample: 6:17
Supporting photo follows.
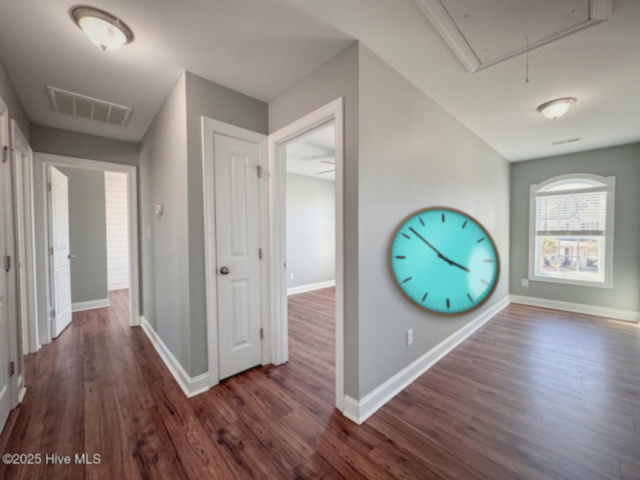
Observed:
3:52
